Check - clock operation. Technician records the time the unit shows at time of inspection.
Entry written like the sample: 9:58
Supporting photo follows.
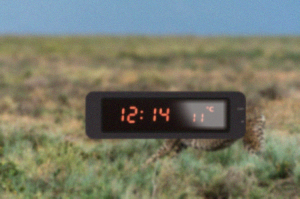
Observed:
12:14
